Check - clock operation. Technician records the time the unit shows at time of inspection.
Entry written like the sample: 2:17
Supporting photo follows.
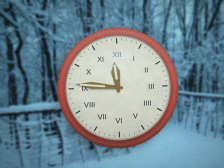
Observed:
11:46
